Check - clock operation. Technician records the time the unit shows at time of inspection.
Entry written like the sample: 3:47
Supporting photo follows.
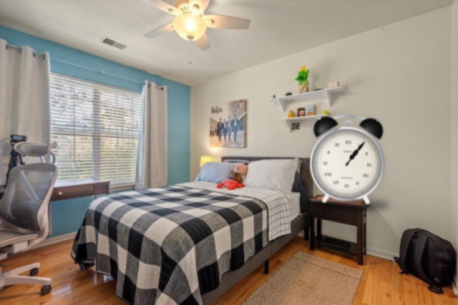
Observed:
1:06
